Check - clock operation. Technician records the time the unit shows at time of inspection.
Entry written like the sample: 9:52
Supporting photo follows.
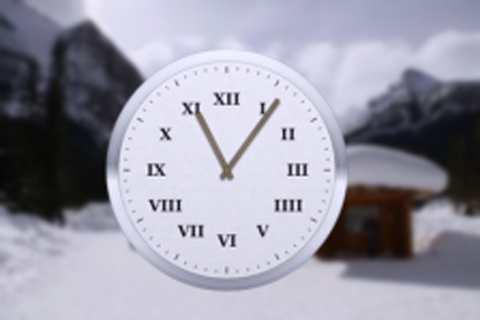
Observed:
11:06
